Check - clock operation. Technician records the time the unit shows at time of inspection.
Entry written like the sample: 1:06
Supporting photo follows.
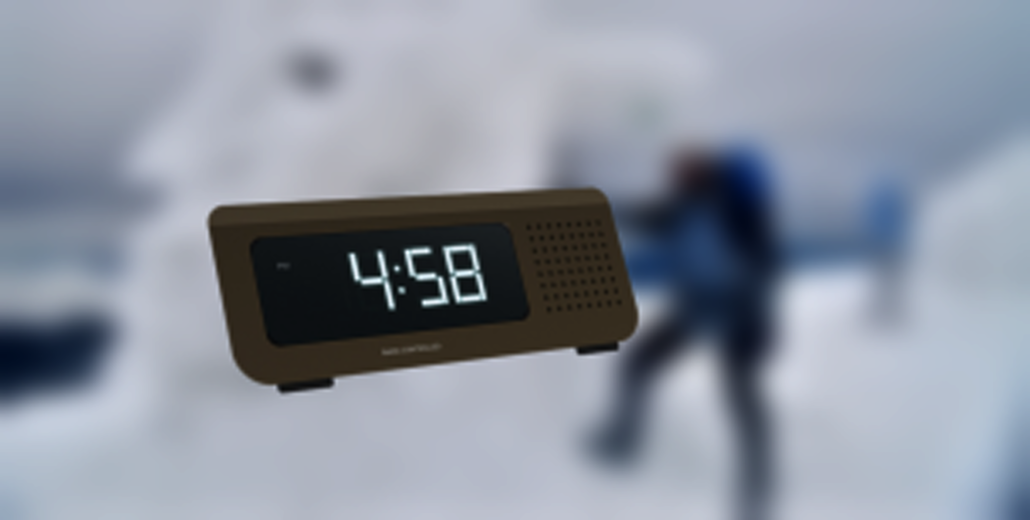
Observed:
4:58
